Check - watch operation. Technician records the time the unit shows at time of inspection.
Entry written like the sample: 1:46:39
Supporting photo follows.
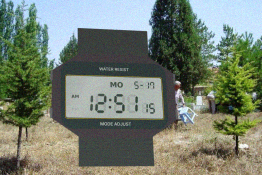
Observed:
12:51:15
